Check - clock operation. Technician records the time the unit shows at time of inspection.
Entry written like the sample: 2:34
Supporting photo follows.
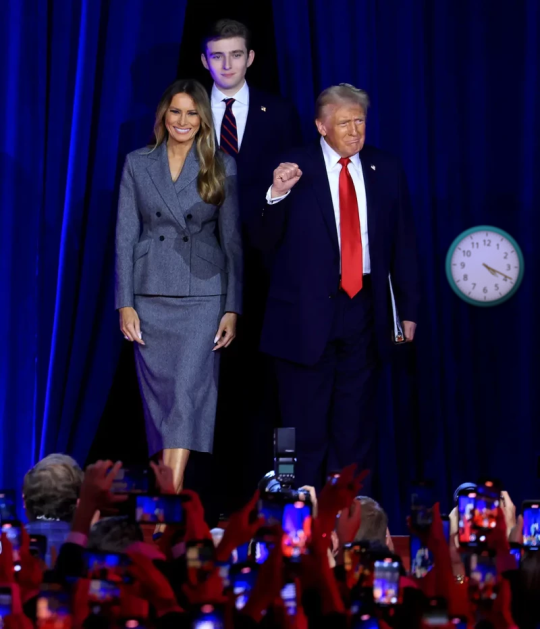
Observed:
4:19
